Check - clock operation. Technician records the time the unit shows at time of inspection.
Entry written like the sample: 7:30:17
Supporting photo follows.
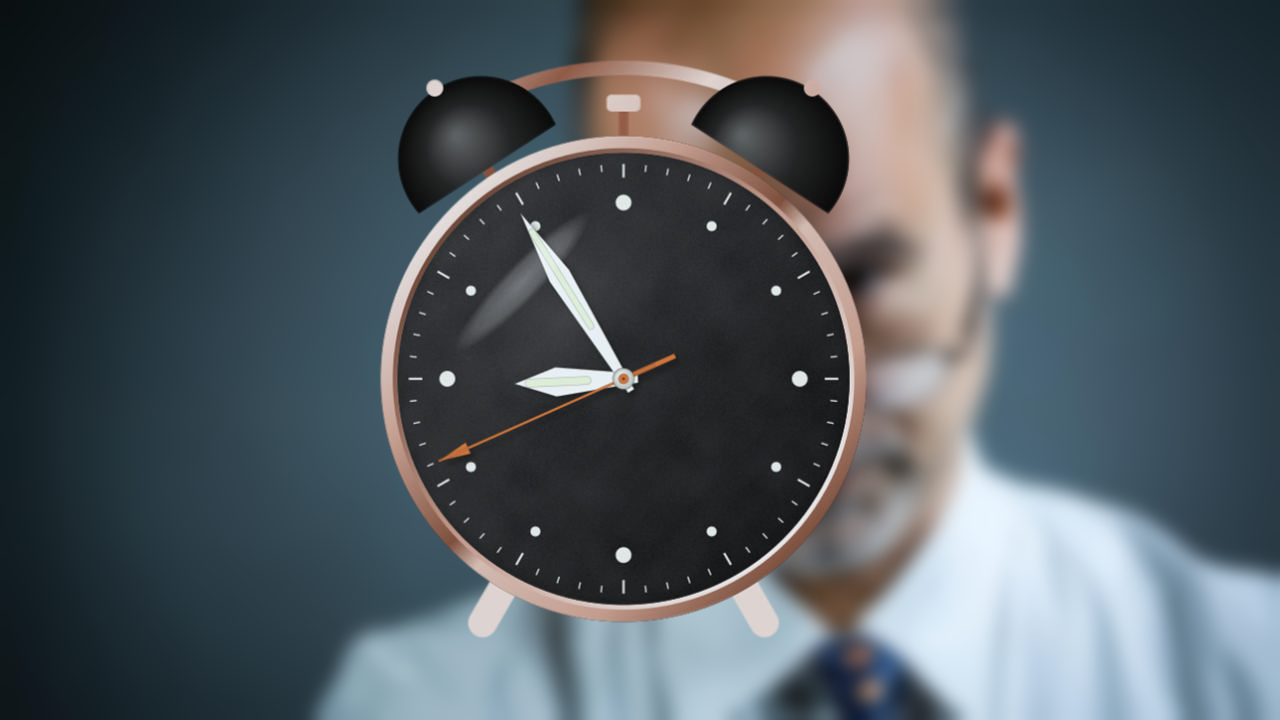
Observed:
8:54:41
